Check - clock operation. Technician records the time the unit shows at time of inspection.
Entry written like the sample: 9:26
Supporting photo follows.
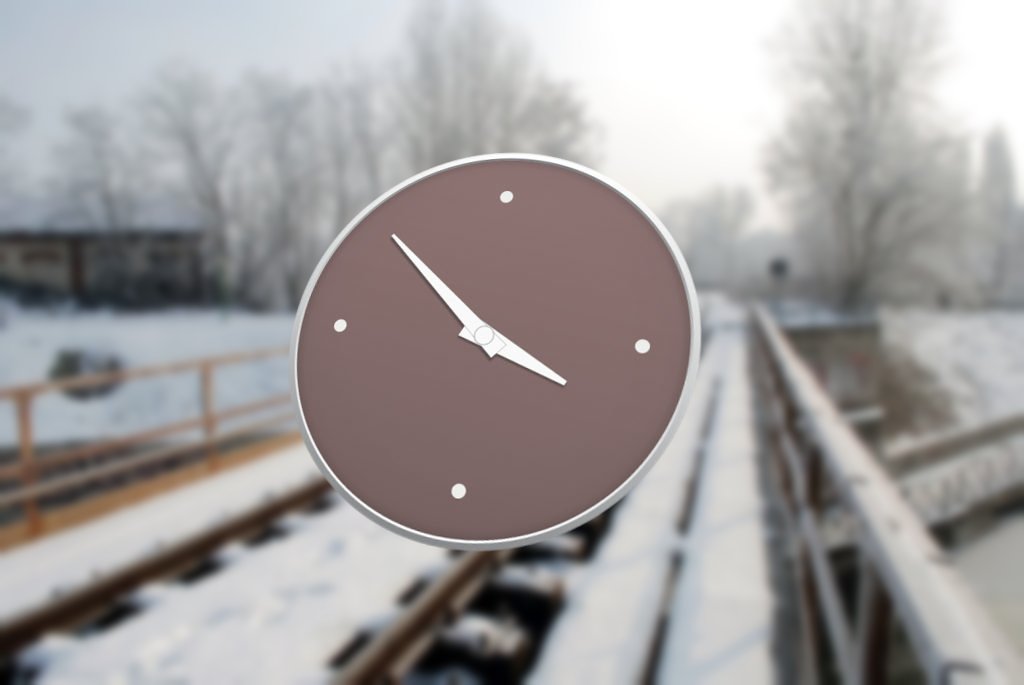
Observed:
3:52
